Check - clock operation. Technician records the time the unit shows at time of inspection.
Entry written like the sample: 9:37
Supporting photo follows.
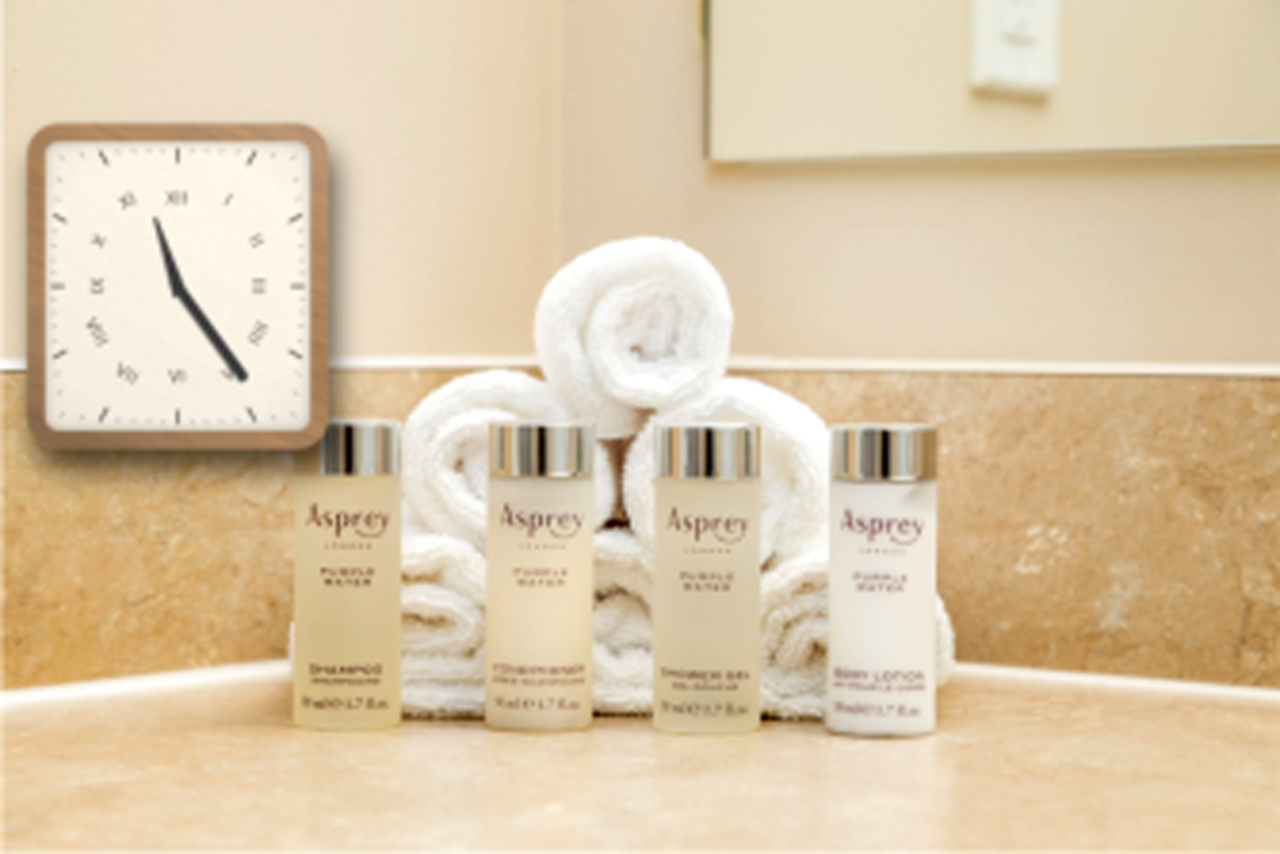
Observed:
11:24
